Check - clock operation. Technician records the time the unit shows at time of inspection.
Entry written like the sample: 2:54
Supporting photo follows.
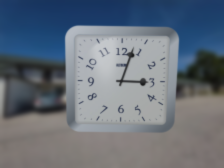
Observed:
3:03
